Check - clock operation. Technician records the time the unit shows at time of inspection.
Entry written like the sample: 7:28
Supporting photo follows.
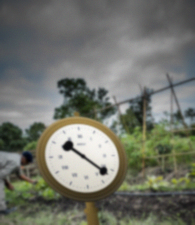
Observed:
10:22
